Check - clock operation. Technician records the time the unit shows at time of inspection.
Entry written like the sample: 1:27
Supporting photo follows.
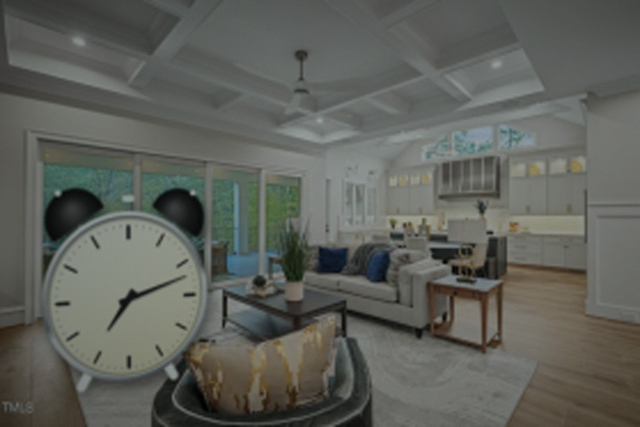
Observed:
7:12
